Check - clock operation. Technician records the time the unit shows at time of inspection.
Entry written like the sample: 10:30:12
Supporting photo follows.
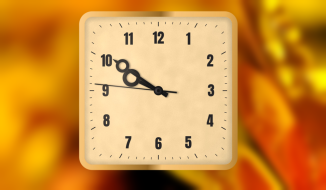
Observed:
9:50:46
